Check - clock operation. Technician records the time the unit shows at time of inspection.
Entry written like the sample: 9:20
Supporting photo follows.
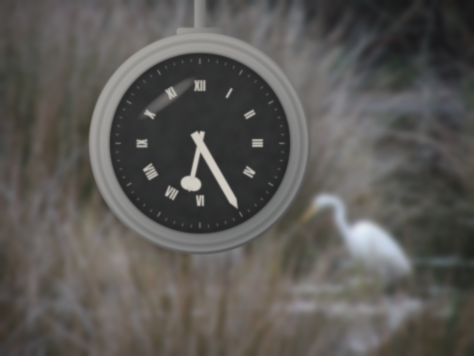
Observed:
6:25
